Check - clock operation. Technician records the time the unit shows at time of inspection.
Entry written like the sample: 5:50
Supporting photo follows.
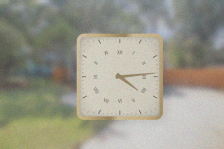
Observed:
4:14
